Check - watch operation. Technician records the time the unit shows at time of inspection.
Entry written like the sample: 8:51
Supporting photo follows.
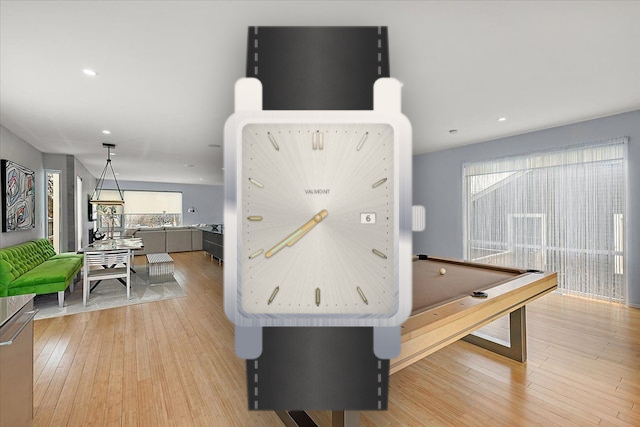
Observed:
7:39
